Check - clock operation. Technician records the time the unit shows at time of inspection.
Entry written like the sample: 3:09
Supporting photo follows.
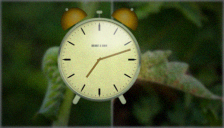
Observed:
7:12
